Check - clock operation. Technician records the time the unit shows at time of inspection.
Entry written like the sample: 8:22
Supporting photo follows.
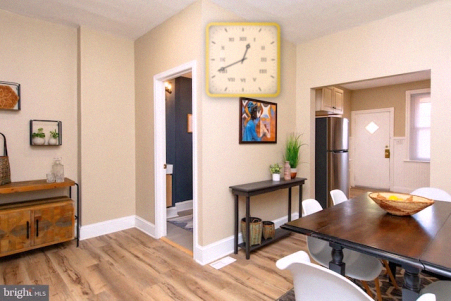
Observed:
12:41
